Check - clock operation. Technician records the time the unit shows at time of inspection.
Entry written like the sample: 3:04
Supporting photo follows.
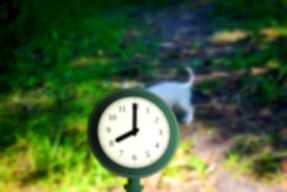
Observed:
8:00
